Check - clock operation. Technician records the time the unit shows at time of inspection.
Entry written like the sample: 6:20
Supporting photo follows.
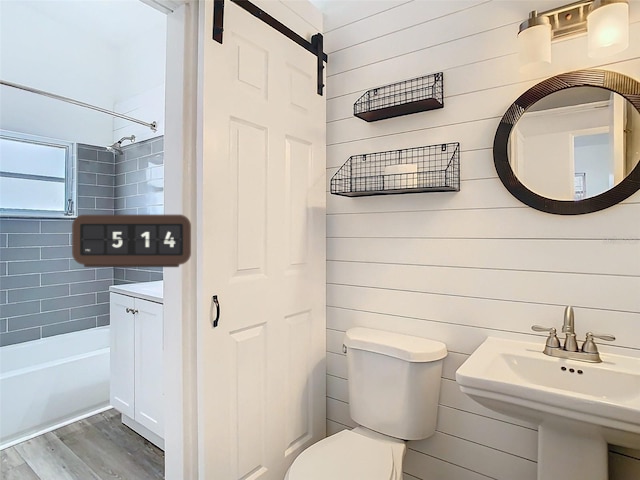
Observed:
5:14
